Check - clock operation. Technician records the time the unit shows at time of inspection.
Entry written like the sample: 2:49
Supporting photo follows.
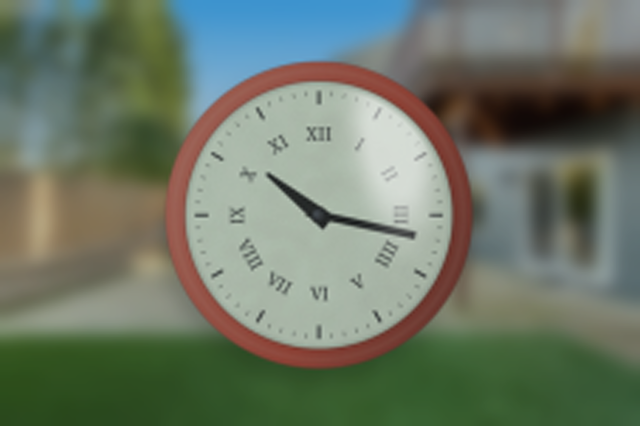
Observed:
10:17
